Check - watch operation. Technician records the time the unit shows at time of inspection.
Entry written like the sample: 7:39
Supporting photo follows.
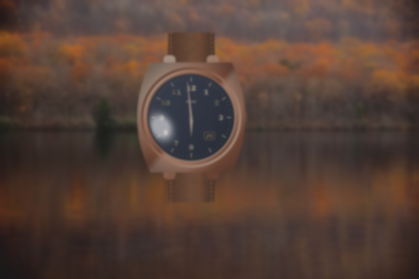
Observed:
5:59
